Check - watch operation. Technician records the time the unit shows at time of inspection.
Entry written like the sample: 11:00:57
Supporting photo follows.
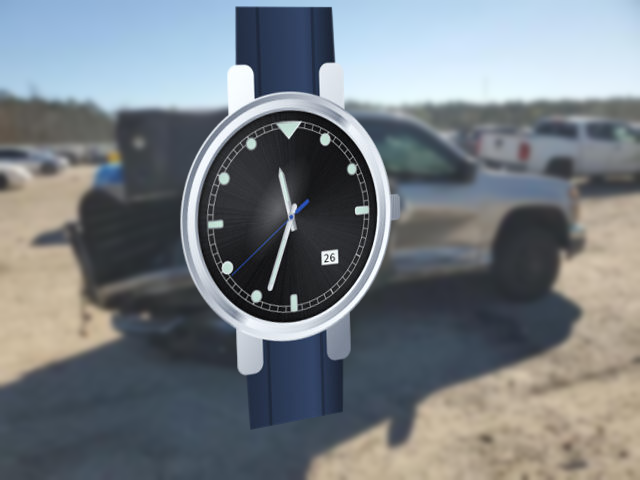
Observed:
11:33:39
